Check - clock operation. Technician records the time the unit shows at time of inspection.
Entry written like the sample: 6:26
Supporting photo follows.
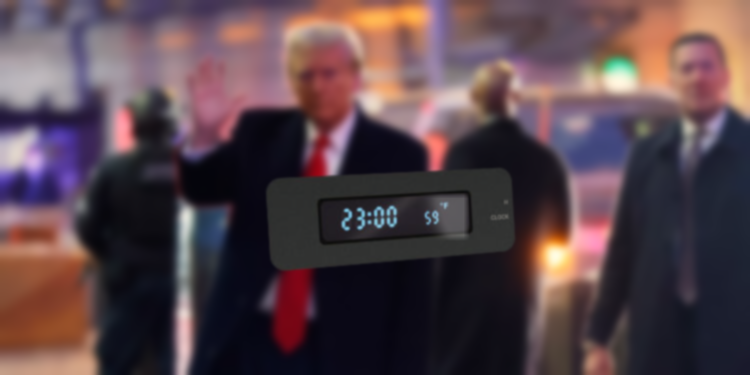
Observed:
23:00
